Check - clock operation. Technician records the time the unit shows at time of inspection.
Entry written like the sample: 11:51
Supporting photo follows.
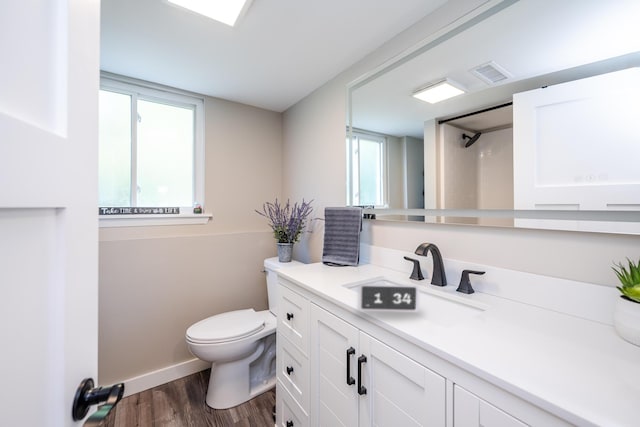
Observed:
1:34
